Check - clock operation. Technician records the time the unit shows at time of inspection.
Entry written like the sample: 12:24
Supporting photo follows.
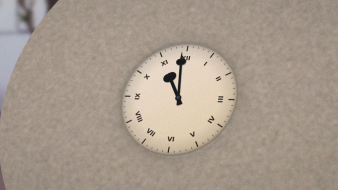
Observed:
10:59
